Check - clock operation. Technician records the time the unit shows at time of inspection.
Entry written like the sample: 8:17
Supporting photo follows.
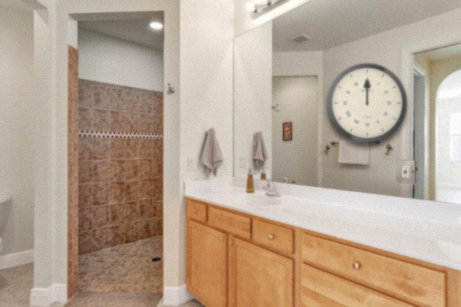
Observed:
12:00
